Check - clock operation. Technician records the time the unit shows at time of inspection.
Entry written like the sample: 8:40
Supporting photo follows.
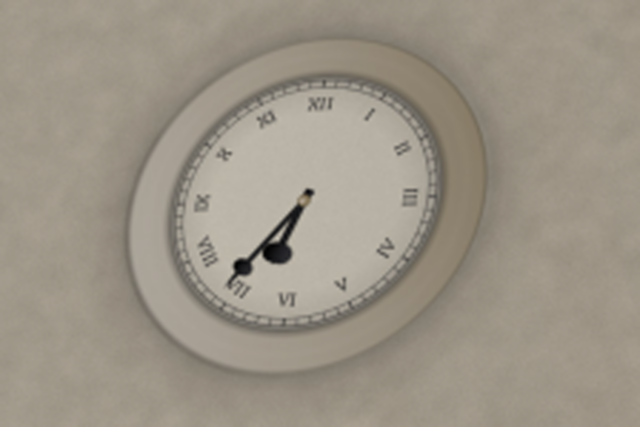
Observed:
6:36
